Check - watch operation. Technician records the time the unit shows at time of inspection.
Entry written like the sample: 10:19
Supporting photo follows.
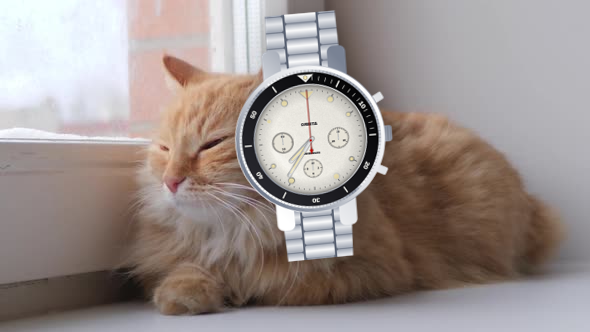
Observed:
7:36
